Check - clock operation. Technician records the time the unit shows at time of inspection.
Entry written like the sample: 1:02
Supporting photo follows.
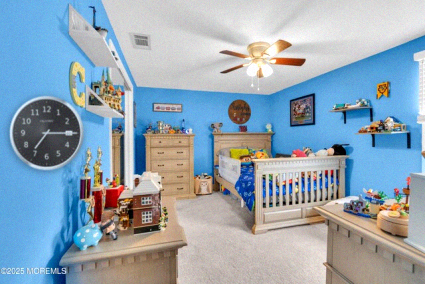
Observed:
7:15
